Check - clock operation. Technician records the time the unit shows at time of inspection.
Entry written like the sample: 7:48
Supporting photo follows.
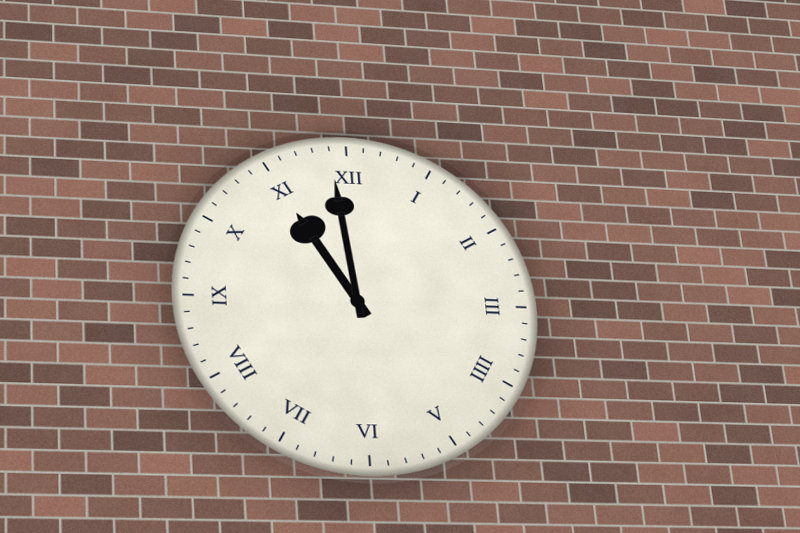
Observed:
10:59
